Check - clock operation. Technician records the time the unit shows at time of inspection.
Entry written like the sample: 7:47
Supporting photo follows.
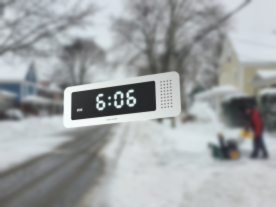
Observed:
6:06
